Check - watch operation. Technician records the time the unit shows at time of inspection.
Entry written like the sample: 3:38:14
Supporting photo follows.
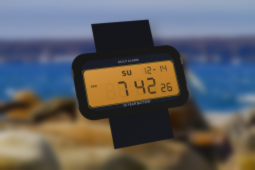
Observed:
7:42:26
